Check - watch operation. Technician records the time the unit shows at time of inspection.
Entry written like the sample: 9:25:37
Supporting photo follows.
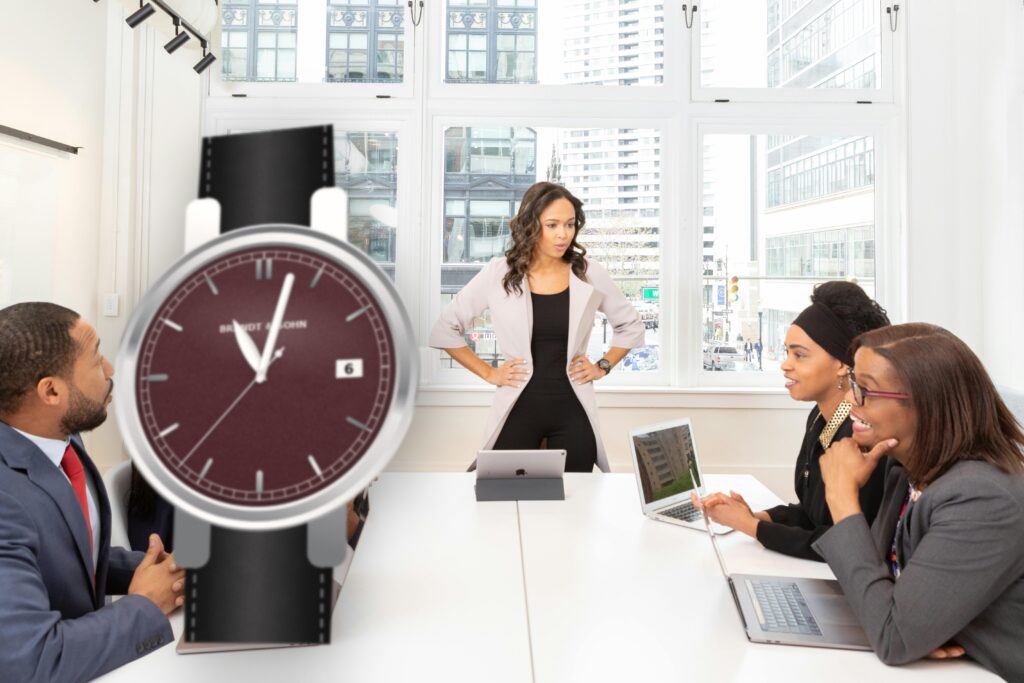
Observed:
11:02:37
